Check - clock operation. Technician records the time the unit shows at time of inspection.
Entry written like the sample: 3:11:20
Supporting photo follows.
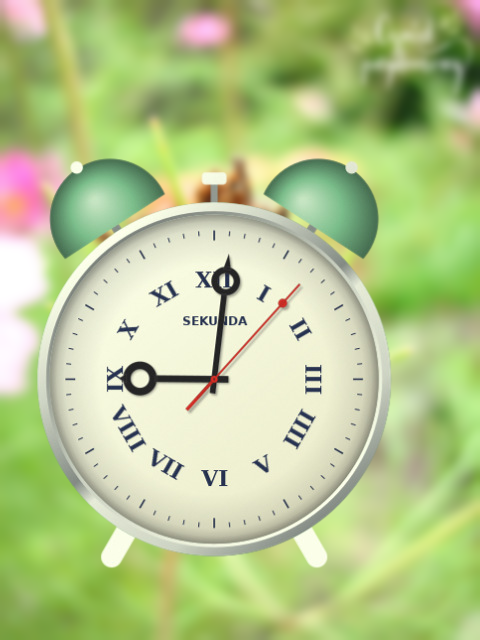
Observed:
9:01:07
